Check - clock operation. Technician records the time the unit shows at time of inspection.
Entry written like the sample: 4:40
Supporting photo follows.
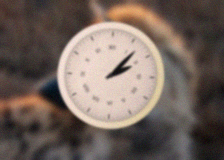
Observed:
2:07
